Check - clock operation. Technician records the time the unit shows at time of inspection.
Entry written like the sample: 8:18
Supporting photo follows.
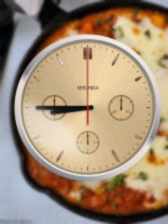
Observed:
8:45
